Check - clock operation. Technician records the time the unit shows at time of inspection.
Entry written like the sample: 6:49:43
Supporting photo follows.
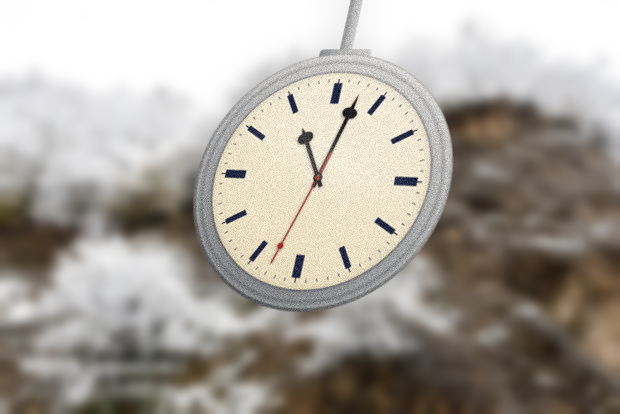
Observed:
11:02:33
